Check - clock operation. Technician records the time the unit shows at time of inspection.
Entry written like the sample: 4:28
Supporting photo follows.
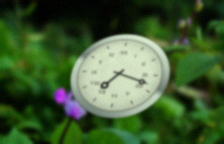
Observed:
7:18
